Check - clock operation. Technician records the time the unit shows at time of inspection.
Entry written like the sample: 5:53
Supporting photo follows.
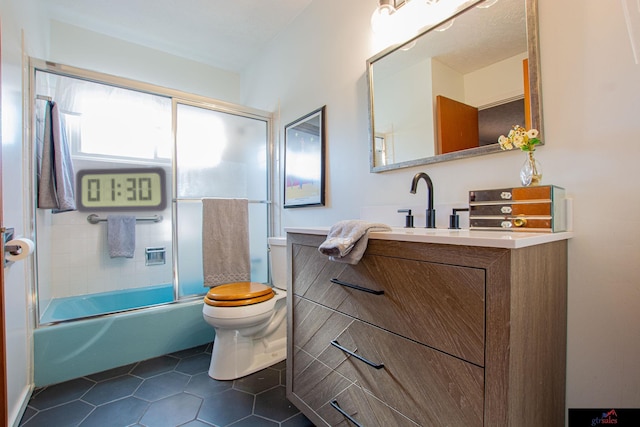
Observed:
1:30
